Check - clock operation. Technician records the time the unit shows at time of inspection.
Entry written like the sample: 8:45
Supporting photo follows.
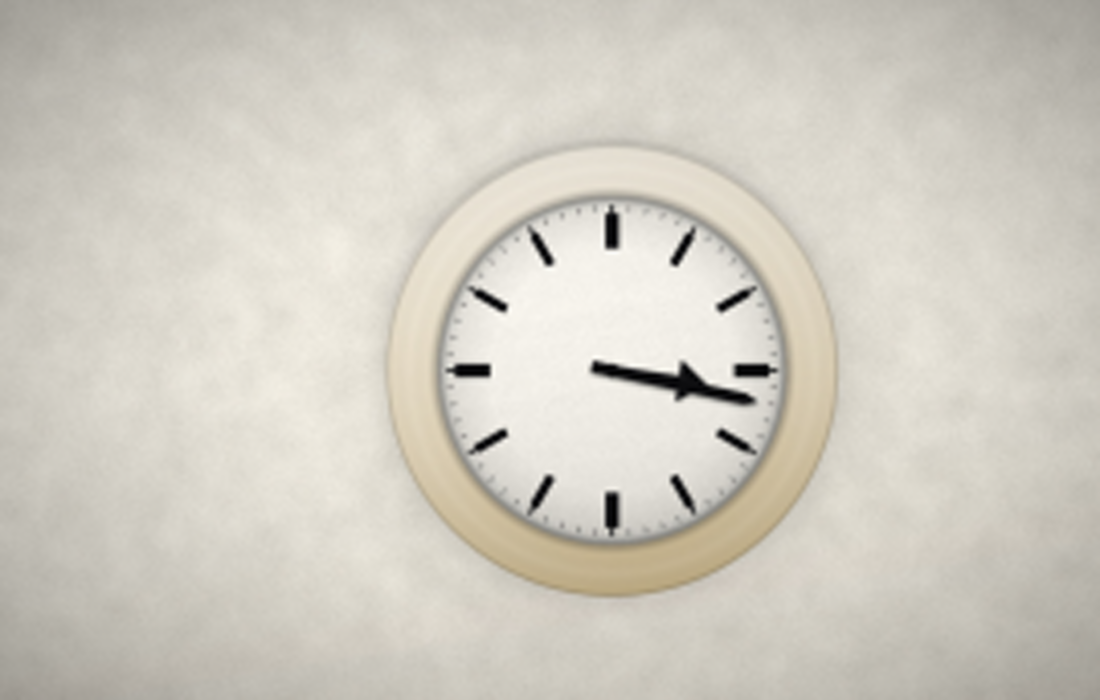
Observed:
3:17
